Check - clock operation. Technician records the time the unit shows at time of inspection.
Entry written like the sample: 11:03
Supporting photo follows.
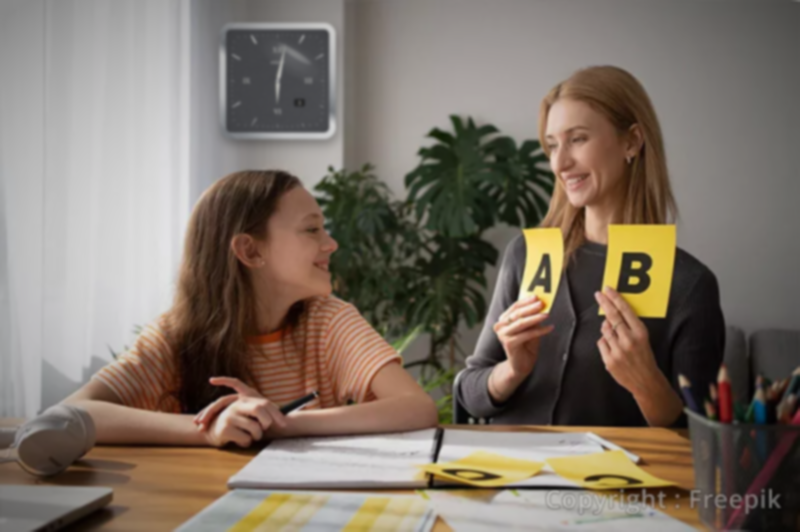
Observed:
6:02
